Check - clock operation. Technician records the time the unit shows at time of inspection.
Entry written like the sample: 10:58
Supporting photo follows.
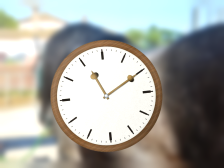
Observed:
11:10
